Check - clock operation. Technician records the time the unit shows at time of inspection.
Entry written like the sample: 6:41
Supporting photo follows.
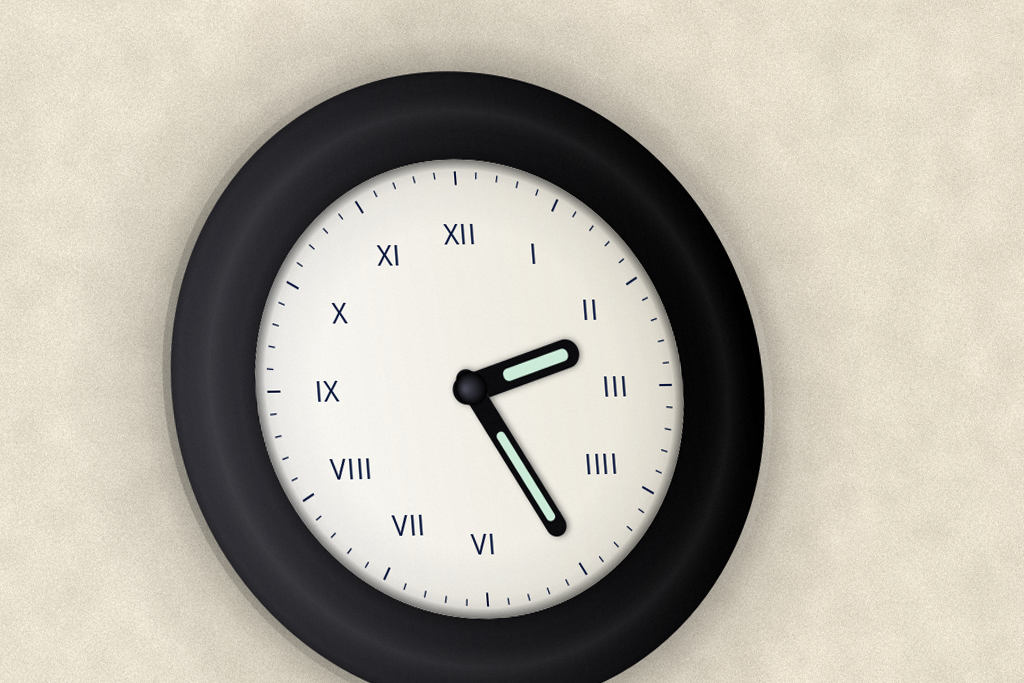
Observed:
2:25
